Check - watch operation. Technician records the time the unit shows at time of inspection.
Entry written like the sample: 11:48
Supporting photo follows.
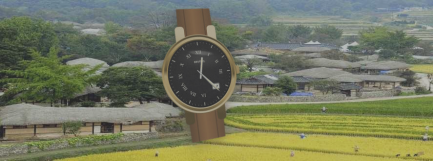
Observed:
12:23
